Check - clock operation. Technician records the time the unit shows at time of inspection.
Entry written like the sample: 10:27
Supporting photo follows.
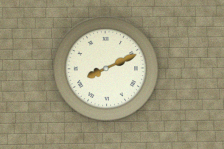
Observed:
8:11
